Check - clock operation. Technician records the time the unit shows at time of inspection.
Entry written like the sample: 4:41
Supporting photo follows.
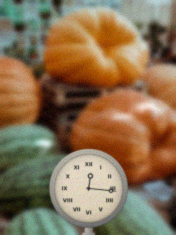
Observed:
12:16
